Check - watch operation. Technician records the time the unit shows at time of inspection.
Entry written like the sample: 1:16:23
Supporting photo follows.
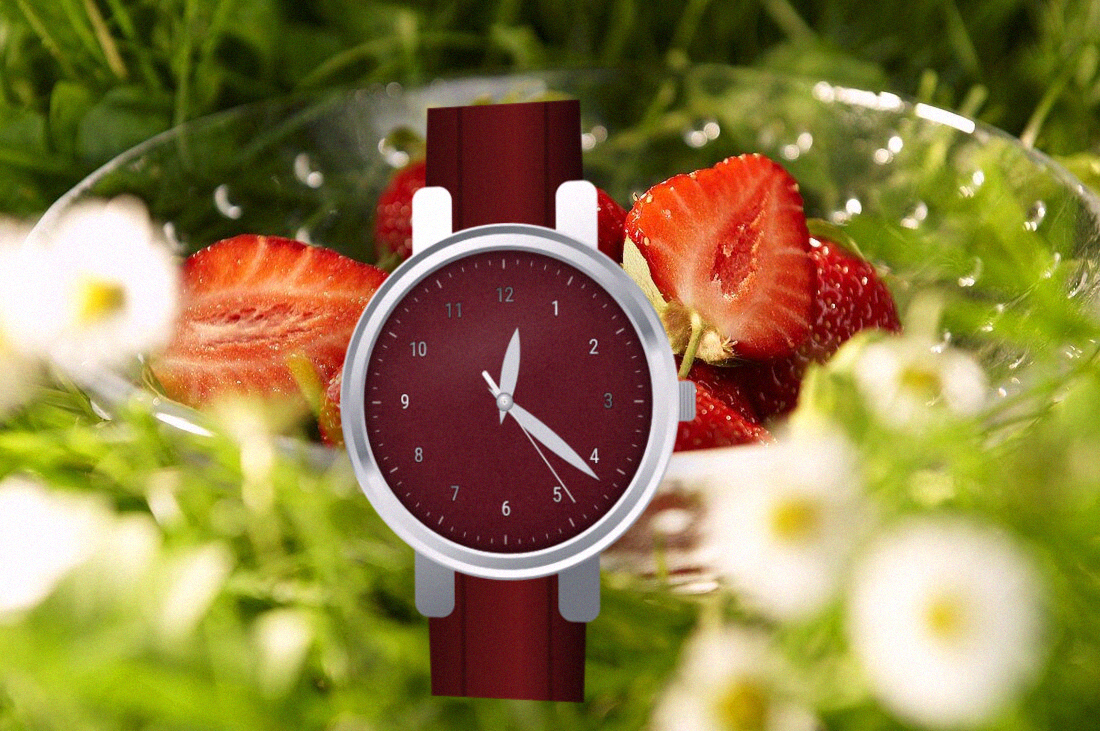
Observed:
12:21:24
